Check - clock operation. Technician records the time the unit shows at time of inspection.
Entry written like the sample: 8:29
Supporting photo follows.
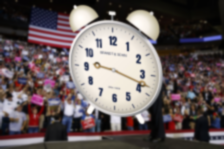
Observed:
9:18
